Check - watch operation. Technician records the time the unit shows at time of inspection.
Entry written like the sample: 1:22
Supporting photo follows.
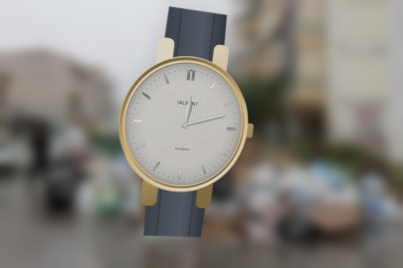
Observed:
12:12
